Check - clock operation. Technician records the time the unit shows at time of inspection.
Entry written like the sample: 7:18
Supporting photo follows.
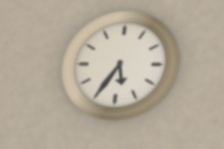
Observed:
5:35
